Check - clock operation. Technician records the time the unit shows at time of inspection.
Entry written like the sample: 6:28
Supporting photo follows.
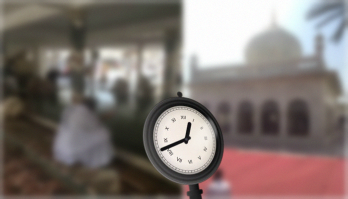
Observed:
12:42
